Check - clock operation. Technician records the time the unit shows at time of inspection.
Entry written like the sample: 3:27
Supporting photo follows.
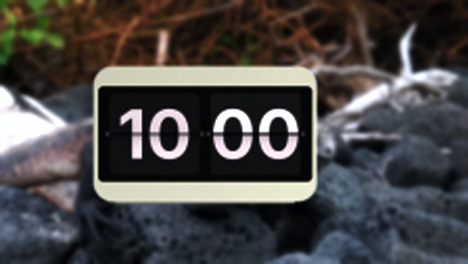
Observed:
10:00
